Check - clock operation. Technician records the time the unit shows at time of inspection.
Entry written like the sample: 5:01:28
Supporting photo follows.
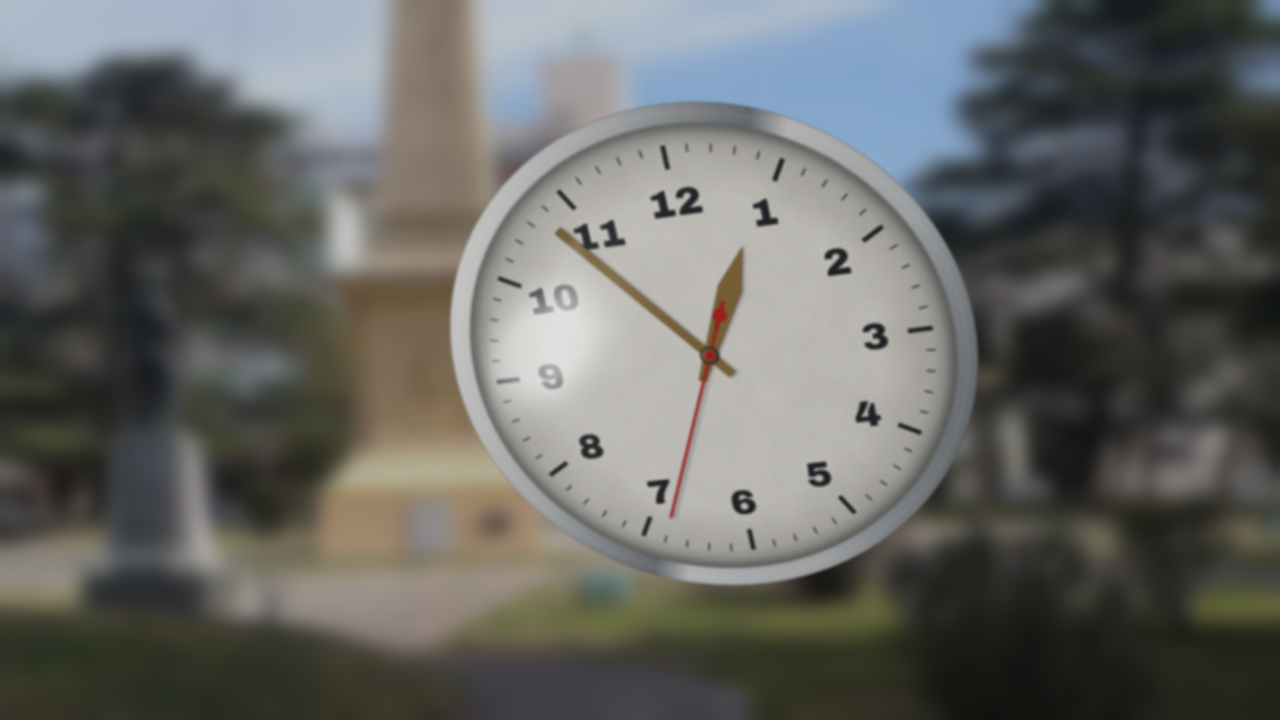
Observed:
12:53:34
